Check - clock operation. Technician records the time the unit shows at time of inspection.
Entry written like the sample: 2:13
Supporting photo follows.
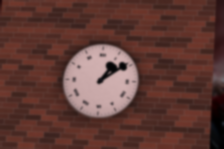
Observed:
1:09
